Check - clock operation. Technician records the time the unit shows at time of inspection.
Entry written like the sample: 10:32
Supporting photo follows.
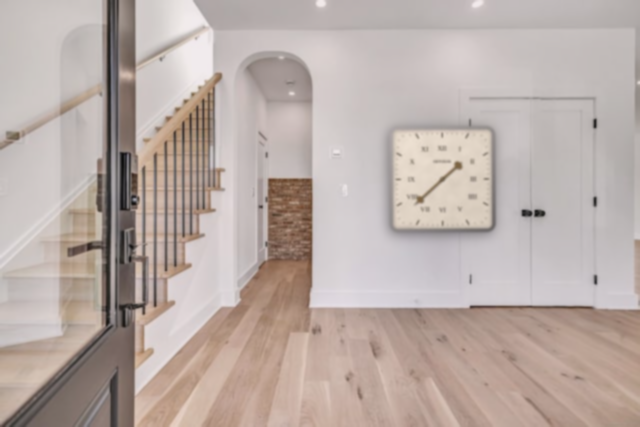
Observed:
1:38
